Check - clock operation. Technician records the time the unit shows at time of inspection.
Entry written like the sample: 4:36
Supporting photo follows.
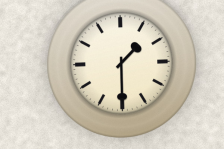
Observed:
1:30
